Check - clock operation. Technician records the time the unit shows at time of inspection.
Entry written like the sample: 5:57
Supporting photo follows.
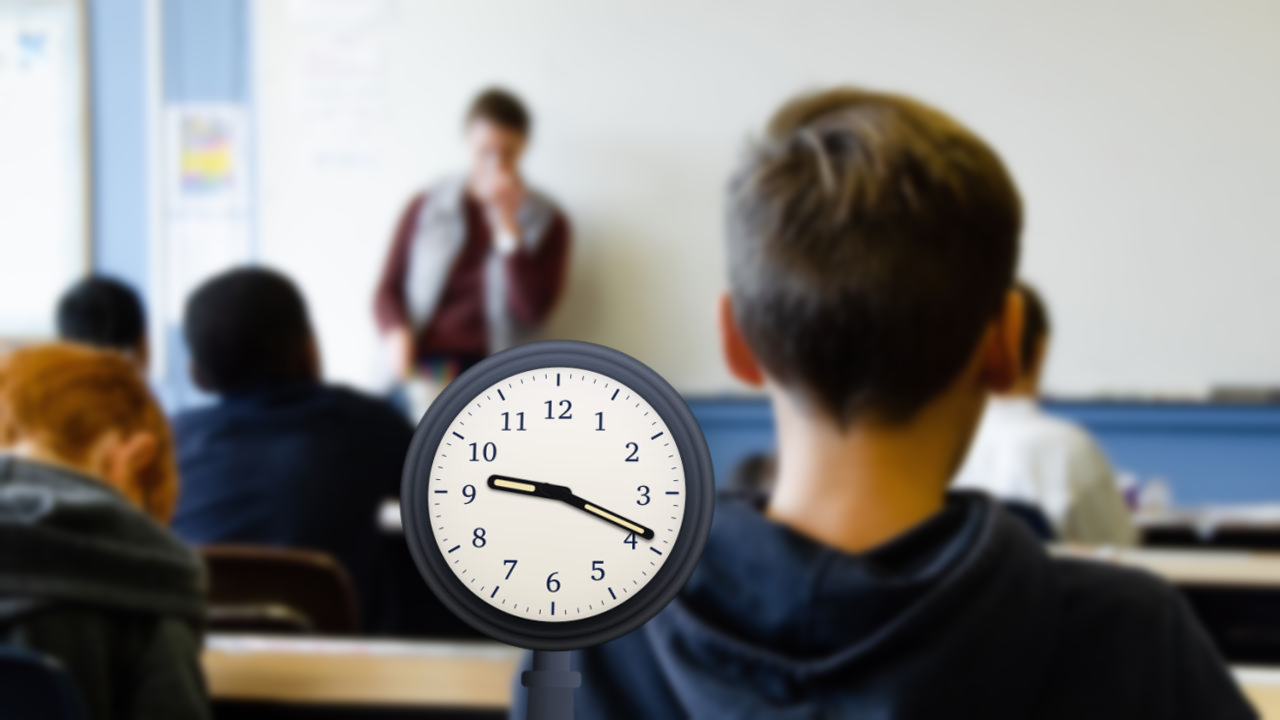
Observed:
9:19
